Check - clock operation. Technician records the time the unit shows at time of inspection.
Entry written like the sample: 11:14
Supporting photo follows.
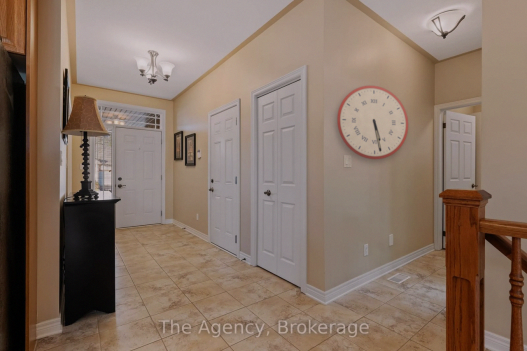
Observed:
5:28
